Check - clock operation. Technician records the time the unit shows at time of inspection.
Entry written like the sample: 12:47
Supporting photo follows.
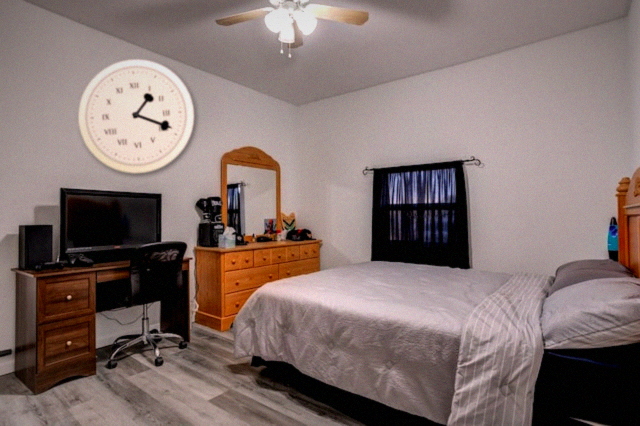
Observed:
1:19
